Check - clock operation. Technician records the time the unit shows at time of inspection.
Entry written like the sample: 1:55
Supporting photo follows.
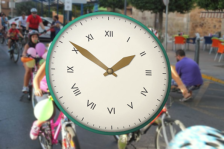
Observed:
1:51
